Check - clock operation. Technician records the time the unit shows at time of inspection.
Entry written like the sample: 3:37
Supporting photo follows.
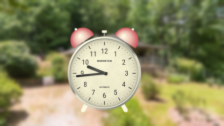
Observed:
9:44
